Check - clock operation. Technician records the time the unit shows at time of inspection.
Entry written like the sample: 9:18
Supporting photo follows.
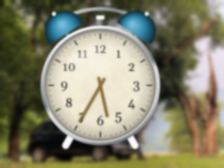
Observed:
5:35
